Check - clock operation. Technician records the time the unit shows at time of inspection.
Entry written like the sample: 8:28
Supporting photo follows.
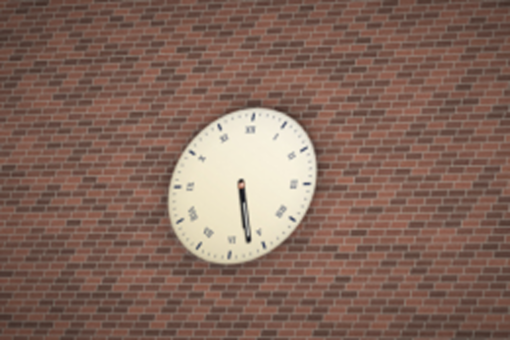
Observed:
5:27
